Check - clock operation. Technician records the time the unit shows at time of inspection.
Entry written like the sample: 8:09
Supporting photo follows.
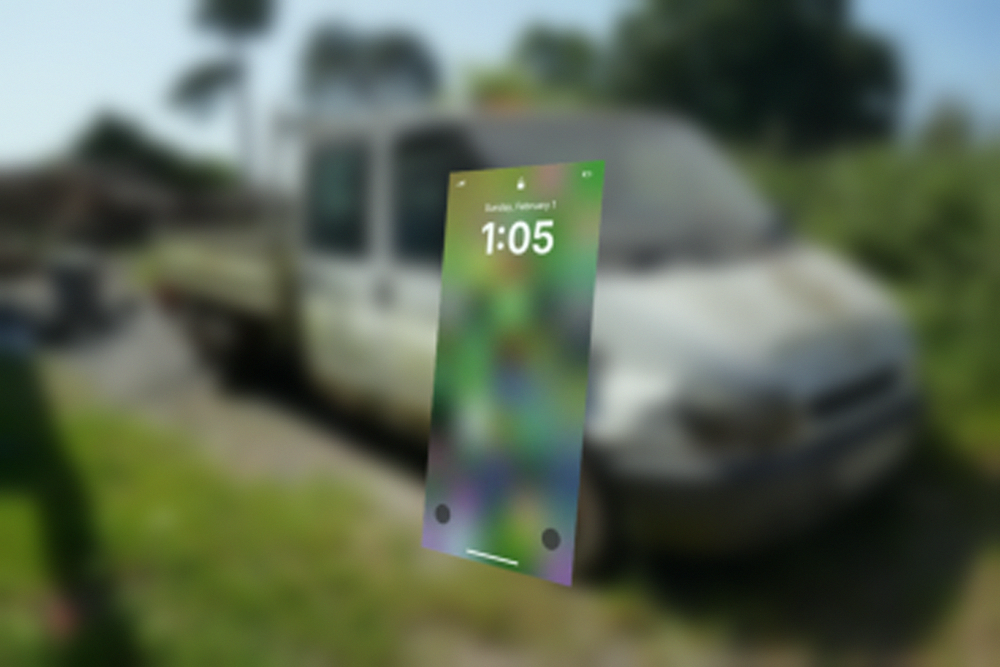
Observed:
1:05
